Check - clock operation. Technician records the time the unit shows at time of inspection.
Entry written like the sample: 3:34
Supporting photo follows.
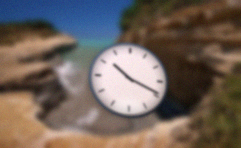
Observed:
10:19
